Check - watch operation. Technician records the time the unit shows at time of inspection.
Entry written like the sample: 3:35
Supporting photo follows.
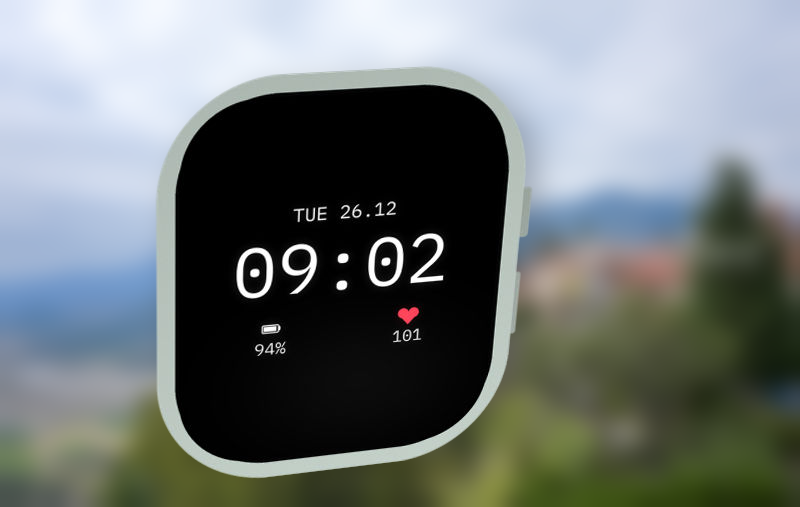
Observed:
9:02
